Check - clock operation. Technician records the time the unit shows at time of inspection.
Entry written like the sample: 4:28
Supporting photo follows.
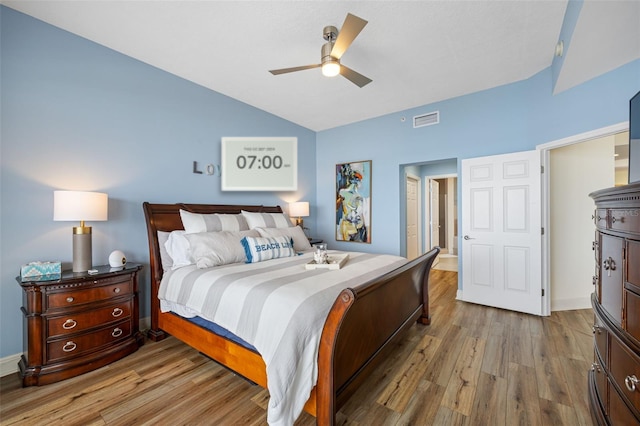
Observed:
7:00
